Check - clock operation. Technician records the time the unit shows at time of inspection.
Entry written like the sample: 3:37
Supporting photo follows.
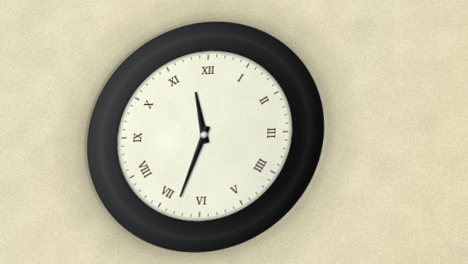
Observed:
11:33
